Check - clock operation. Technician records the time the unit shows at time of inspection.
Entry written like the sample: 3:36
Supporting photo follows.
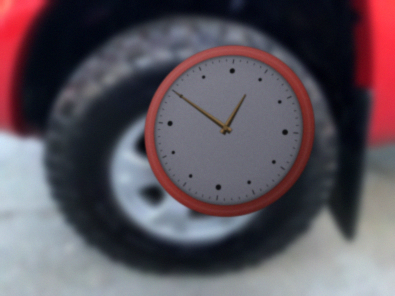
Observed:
12:50
